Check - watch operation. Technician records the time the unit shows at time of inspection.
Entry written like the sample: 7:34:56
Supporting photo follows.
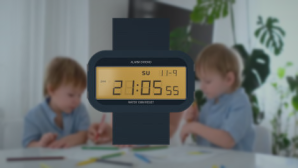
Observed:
21:05:55
